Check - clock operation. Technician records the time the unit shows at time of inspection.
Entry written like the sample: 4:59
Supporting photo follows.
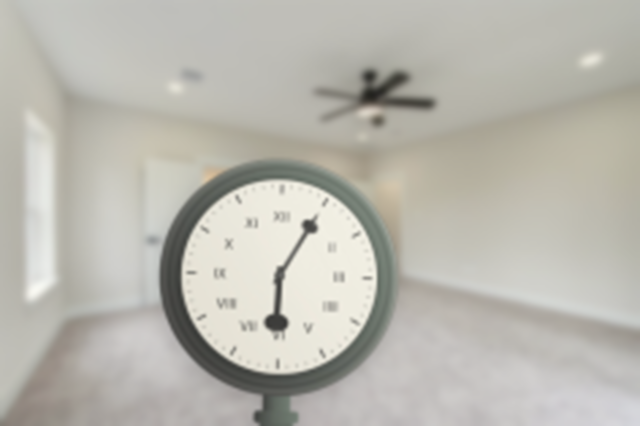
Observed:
6:05
